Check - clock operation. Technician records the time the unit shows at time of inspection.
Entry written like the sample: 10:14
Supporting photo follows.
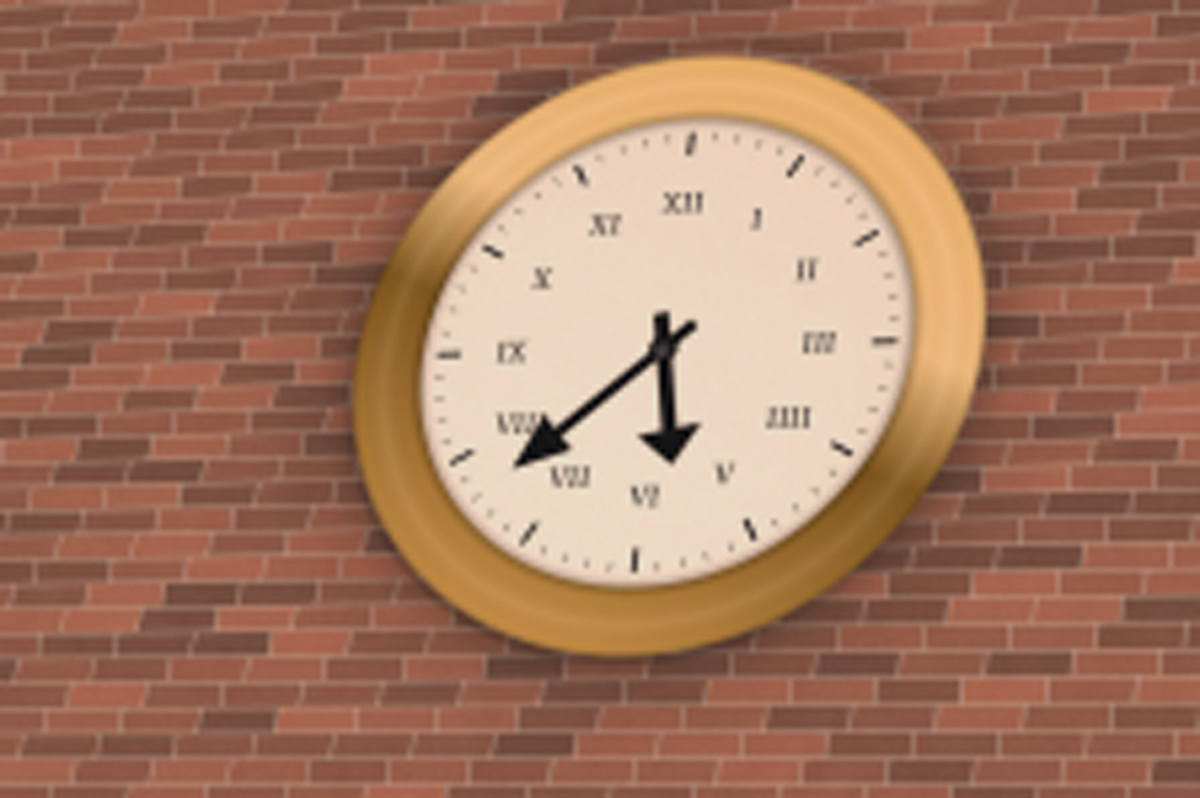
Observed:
5:38
